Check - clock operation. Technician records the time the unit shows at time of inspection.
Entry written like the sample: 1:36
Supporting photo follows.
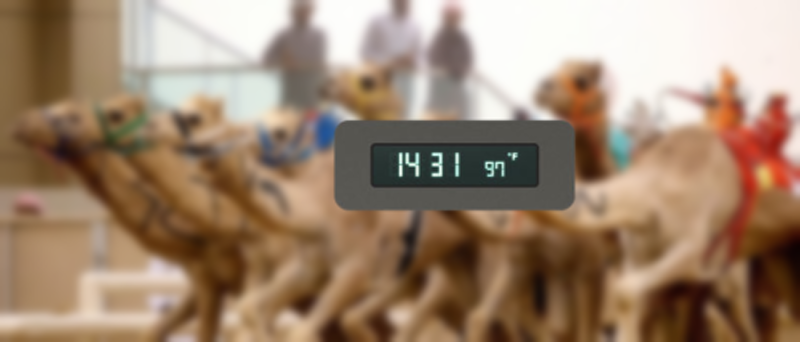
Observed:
14:31
